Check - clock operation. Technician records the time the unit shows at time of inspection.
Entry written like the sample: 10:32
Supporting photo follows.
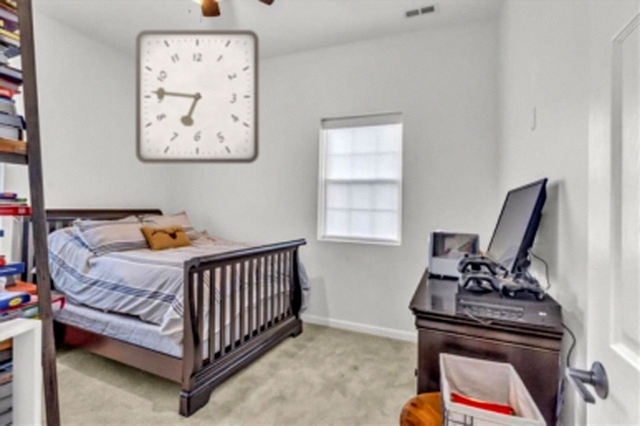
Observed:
6:46
